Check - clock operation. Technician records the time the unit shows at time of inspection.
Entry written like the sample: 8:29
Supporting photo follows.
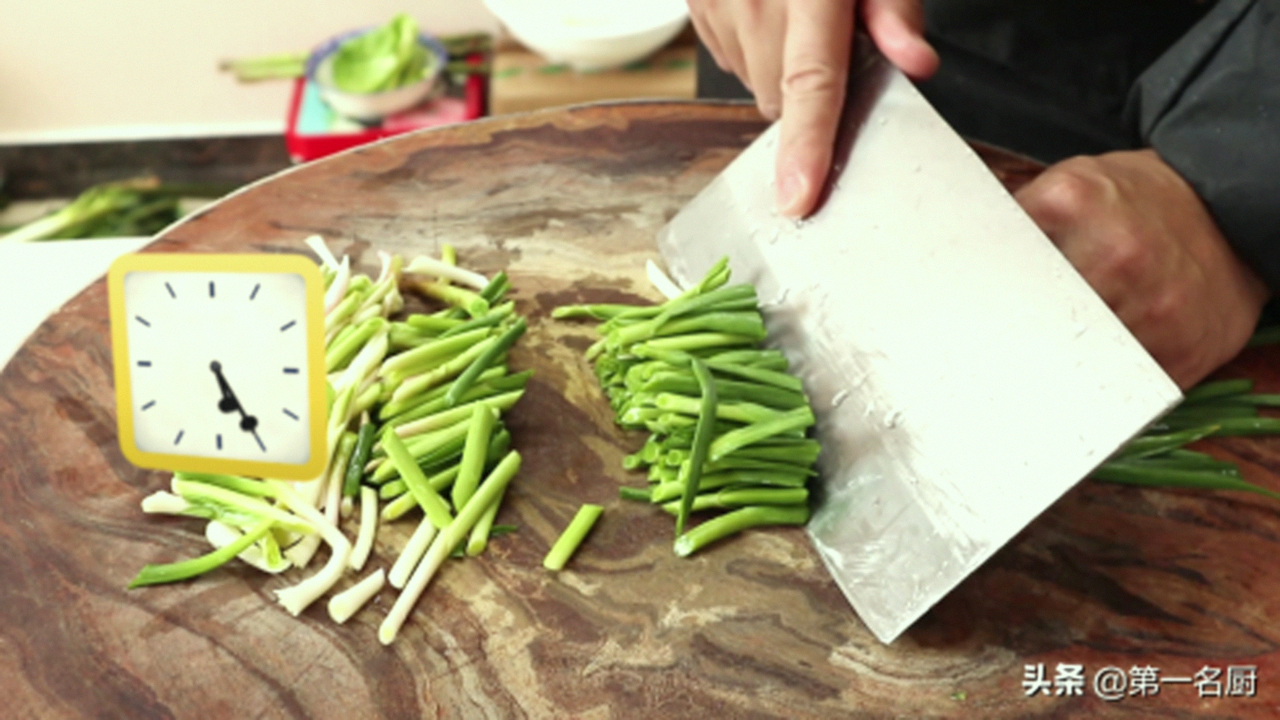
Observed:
5:25
